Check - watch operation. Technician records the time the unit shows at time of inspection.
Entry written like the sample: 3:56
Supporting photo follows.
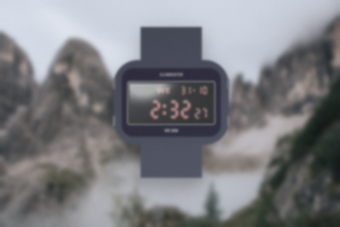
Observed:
2:32
